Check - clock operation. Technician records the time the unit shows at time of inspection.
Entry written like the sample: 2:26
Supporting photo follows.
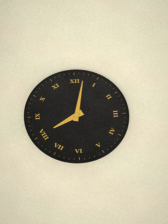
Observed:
8:02
